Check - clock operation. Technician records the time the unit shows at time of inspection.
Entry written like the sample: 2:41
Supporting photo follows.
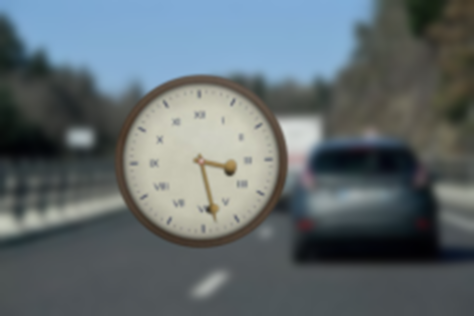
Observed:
3:28
